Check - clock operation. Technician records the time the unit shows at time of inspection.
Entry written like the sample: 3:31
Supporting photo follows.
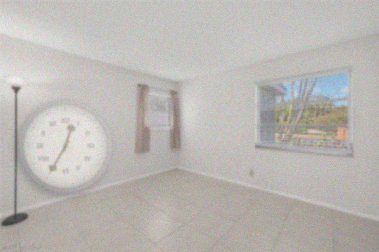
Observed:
12:35
